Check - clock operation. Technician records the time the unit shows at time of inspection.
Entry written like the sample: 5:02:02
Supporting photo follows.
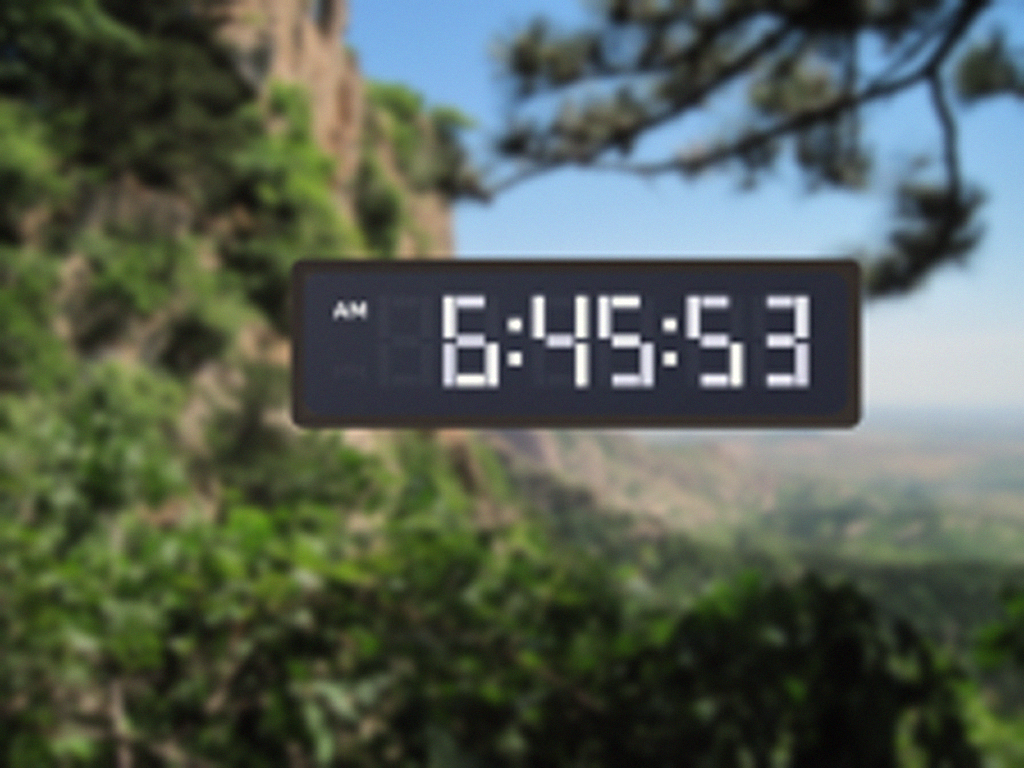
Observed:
6:45:53
